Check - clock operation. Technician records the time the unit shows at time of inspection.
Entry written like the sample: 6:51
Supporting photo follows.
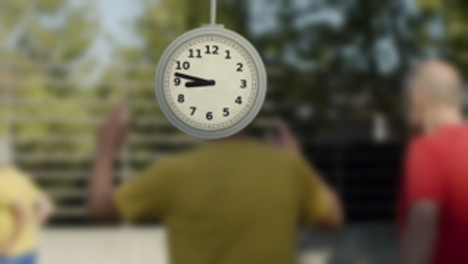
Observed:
8:47
